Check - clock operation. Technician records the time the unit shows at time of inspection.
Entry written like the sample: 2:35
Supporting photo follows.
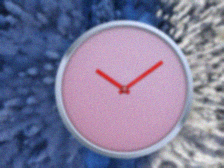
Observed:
10:09
